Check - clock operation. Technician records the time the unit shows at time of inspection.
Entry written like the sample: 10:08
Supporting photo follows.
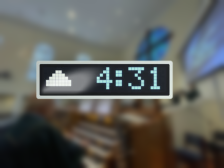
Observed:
4:31
